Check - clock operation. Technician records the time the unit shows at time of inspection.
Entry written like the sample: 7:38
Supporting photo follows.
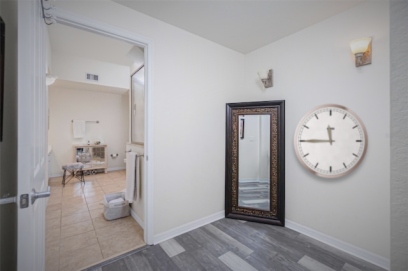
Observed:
11:45
